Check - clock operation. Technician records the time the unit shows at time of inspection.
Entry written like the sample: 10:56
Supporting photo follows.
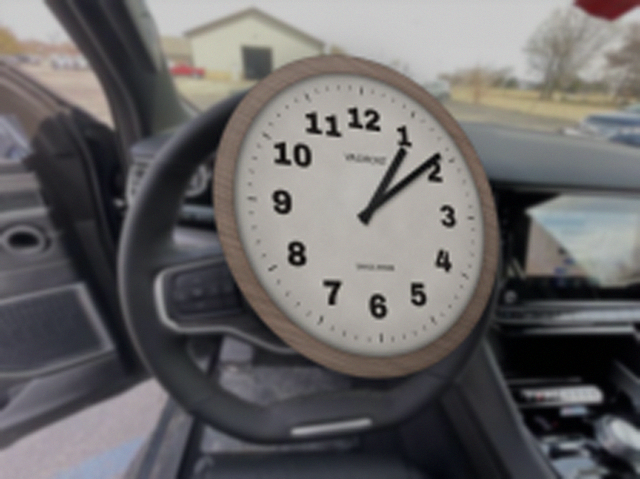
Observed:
1:09
